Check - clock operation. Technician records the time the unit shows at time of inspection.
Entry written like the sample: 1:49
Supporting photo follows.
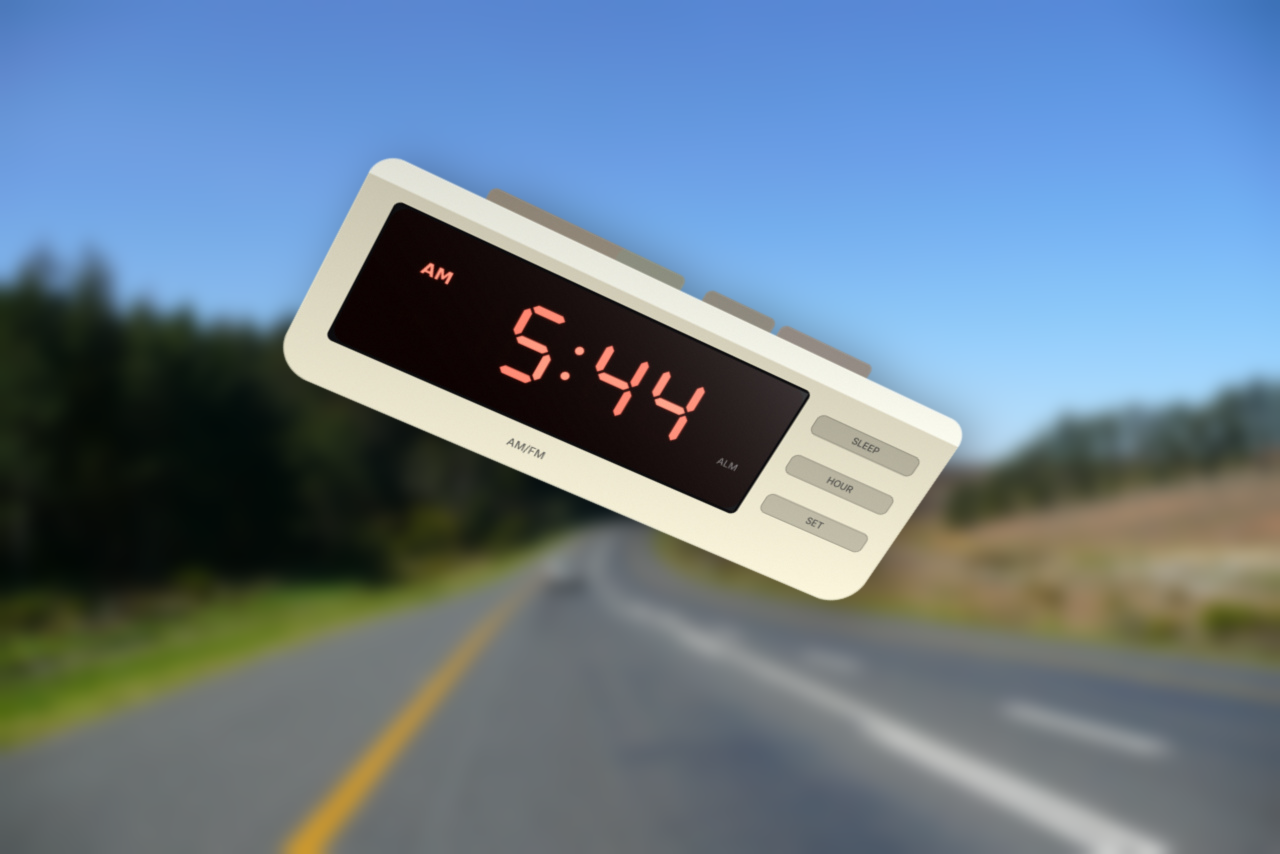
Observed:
5:44
